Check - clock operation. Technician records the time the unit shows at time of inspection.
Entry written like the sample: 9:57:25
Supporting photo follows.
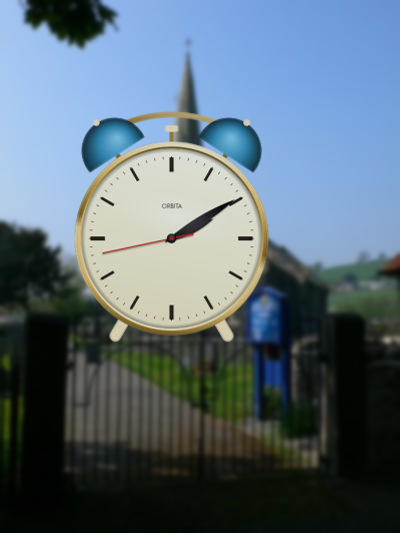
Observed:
2:09:43
